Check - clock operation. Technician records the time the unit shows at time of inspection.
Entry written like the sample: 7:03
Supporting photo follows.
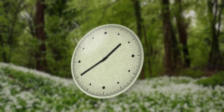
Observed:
1:40
